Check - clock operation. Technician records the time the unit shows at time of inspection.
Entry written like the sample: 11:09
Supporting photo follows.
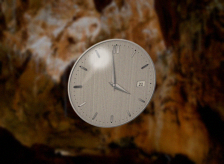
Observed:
3:59
